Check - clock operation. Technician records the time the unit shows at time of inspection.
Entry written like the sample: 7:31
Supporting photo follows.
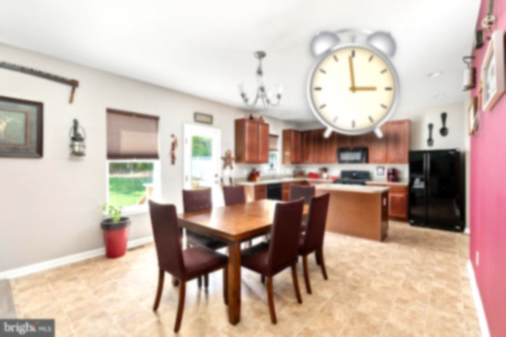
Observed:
2:59
